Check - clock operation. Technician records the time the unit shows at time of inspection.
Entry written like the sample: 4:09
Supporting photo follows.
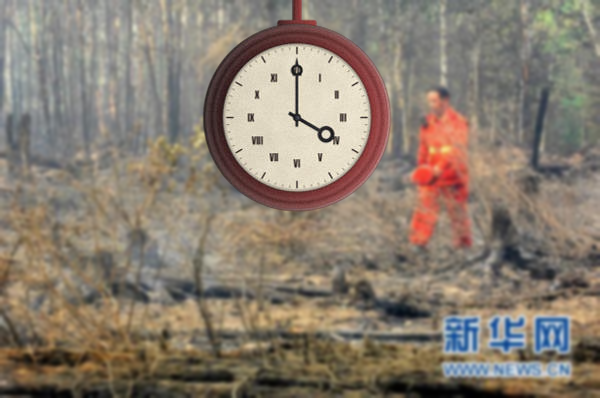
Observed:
4:00
